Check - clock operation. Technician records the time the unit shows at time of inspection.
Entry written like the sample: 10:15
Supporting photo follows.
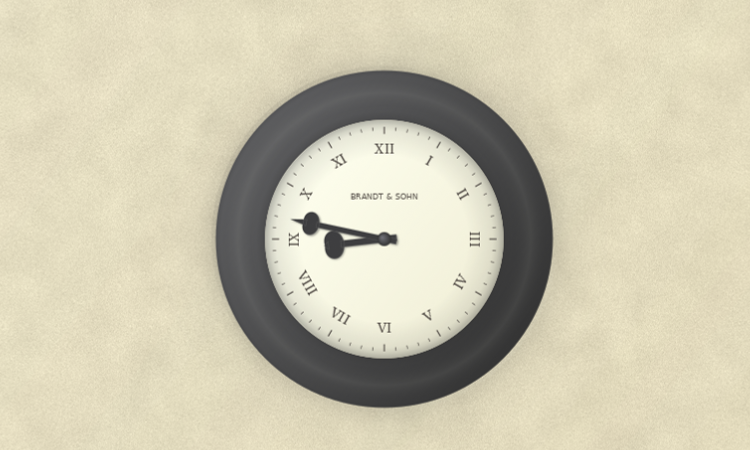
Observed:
8:47
